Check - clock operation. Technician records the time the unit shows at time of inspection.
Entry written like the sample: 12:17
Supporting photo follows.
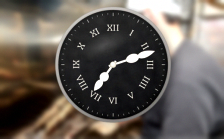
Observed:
7:12
